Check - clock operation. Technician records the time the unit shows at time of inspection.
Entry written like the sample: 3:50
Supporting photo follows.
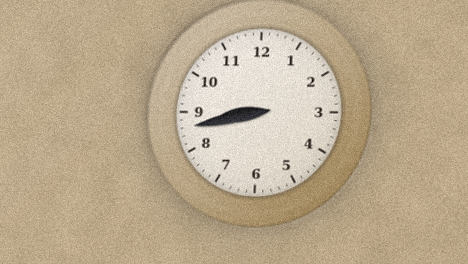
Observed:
8:43
